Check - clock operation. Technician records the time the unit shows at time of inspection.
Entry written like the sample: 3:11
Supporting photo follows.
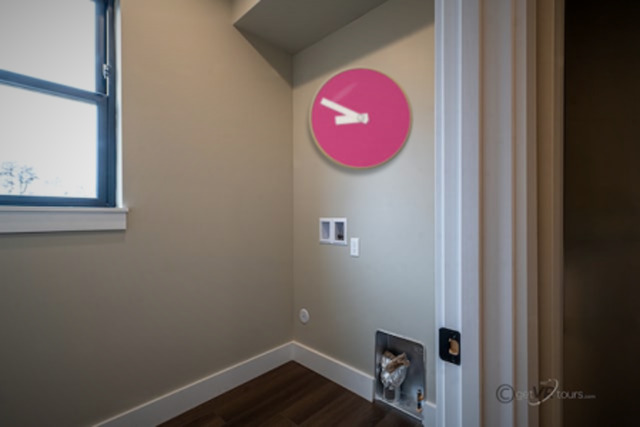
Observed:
8:49
